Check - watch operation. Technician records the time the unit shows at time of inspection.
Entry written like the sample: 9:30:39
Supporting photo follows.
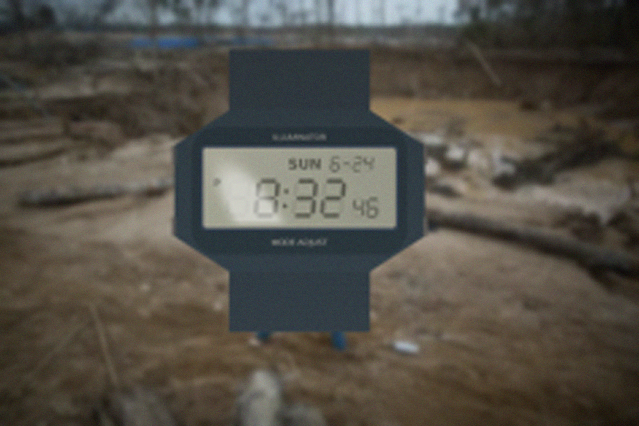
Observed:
8:32:46
